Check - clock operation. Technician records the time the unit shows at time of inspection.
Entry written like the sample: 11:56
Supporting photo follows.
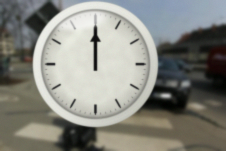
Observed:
12:00
